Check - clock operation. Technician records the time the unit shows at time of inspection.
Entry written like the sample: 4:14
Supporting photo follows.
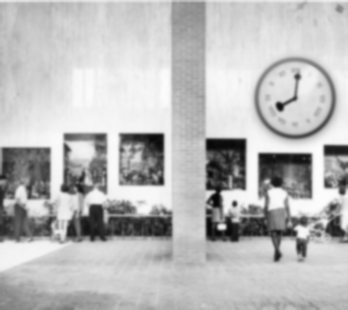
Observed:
8:01
